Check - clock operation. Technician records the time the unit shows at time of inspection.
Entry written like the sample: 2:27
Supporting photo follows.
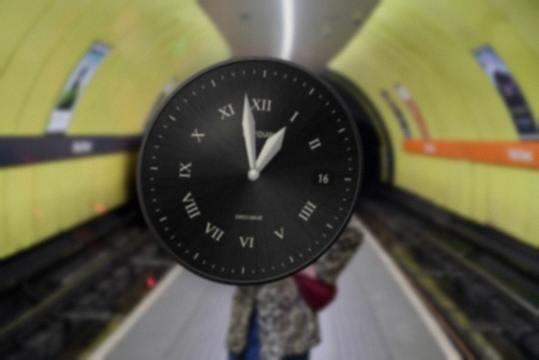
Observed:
12:58
